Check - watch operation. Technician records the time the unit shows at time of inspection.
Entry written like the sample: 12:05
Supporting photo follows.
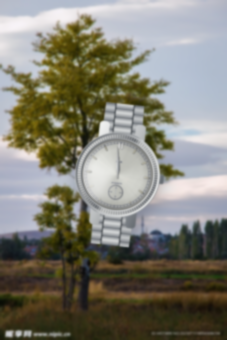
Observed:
11:59
